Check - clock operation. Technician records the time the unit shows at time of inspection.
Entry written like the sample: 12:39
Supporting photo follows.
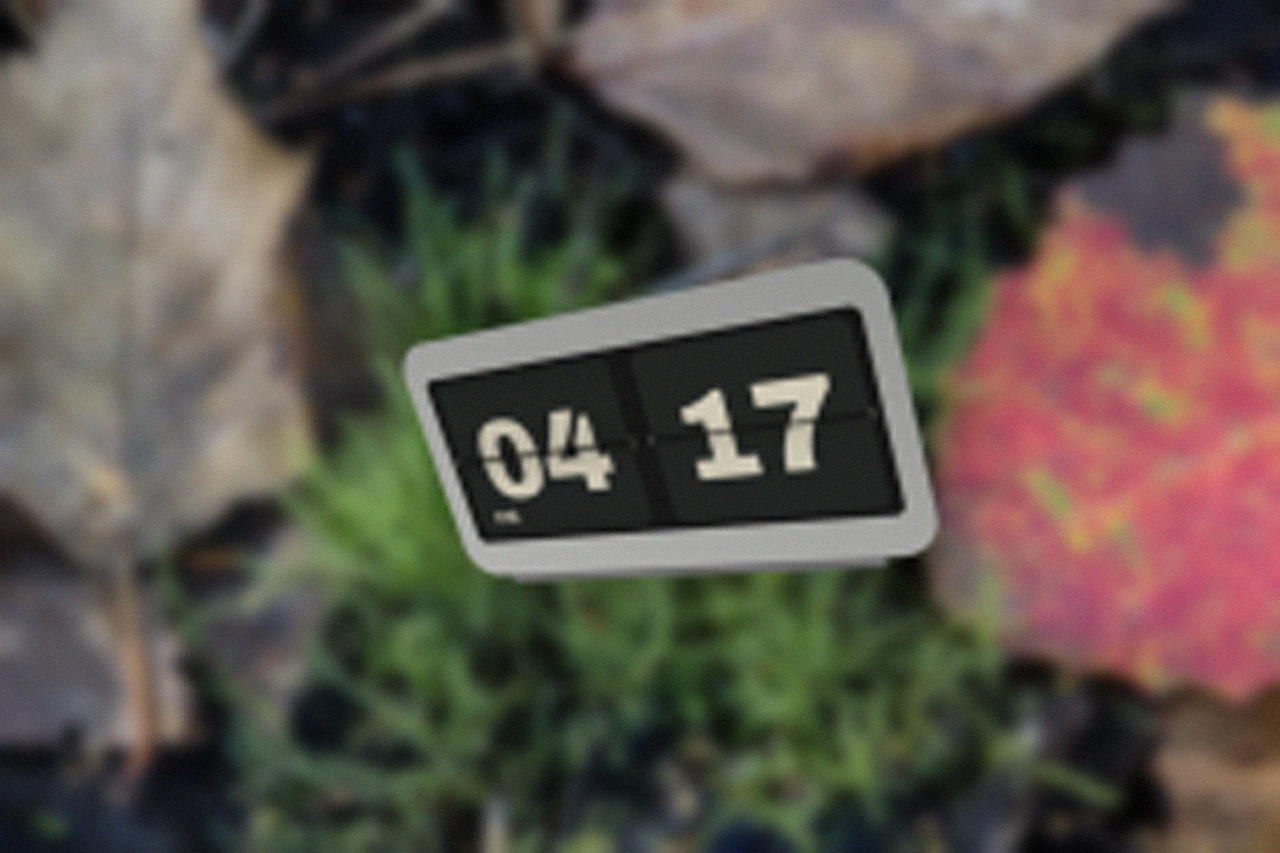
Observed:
4:17
